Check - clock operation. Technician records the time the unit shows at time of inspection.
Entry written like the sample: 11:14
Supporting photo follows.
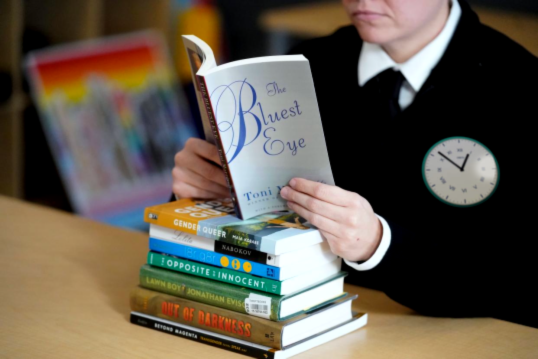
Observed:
12:52
